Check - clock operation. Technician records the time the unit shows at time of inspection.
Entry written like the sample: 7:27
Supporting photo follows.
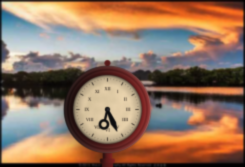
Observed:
6:26
